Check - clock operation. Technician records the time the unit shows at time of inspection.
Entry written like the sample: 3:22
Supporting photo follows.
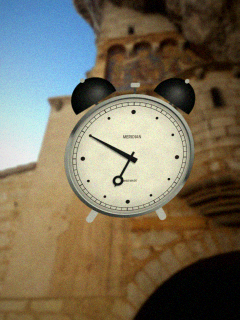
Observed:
6:50
